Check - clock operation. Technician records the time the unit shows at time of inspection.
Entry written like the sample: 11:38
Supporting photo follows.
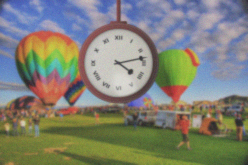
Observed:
4:13
